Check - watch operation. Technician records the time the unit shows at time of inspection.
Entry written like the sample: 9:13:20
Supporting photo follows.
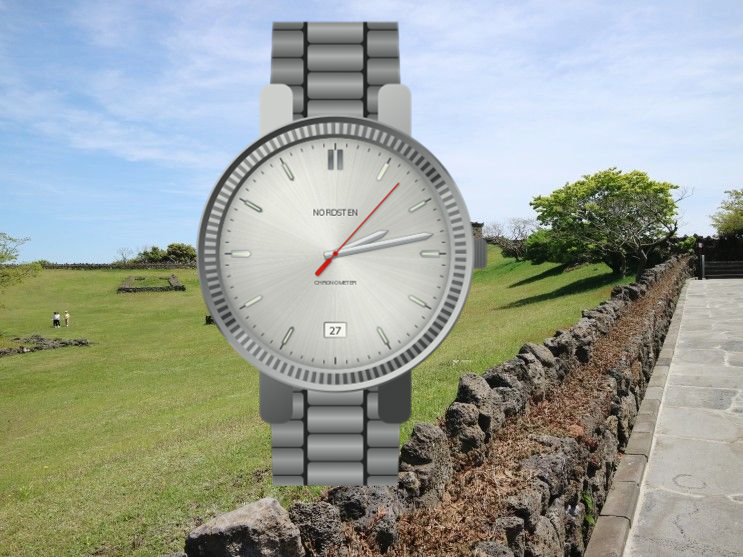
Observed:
2:13:07
